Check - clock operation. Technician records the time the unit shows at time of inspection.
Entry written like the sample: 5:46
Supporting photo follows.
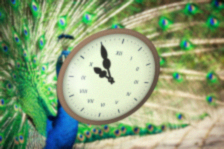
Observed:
9:55
